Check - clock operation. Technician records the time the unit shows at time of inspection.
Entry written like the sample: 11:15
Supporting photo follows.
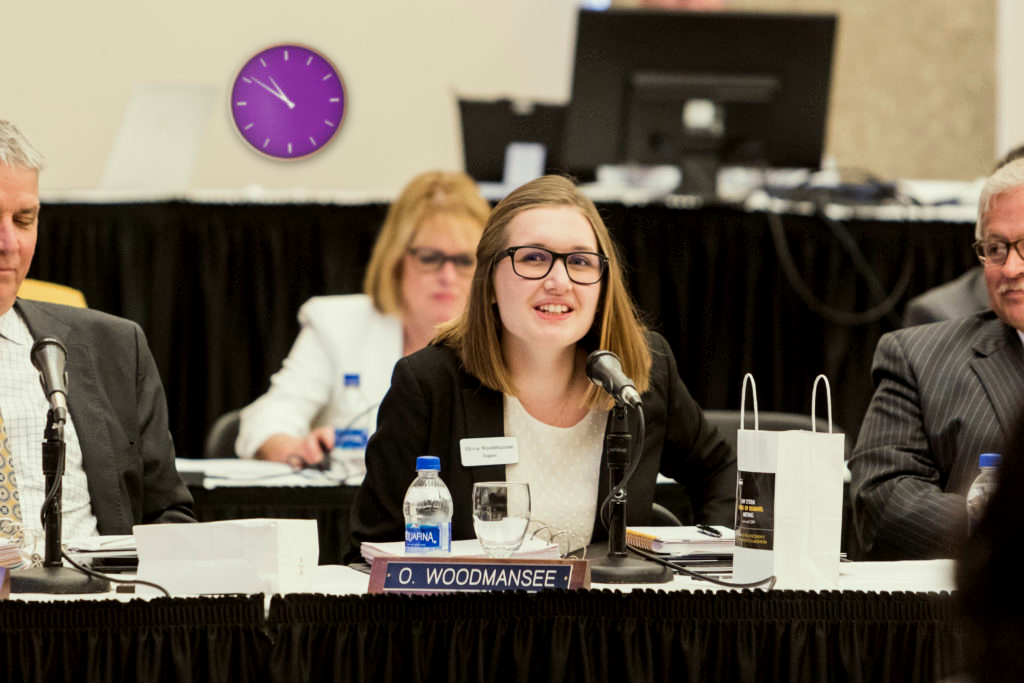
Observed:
10:51
